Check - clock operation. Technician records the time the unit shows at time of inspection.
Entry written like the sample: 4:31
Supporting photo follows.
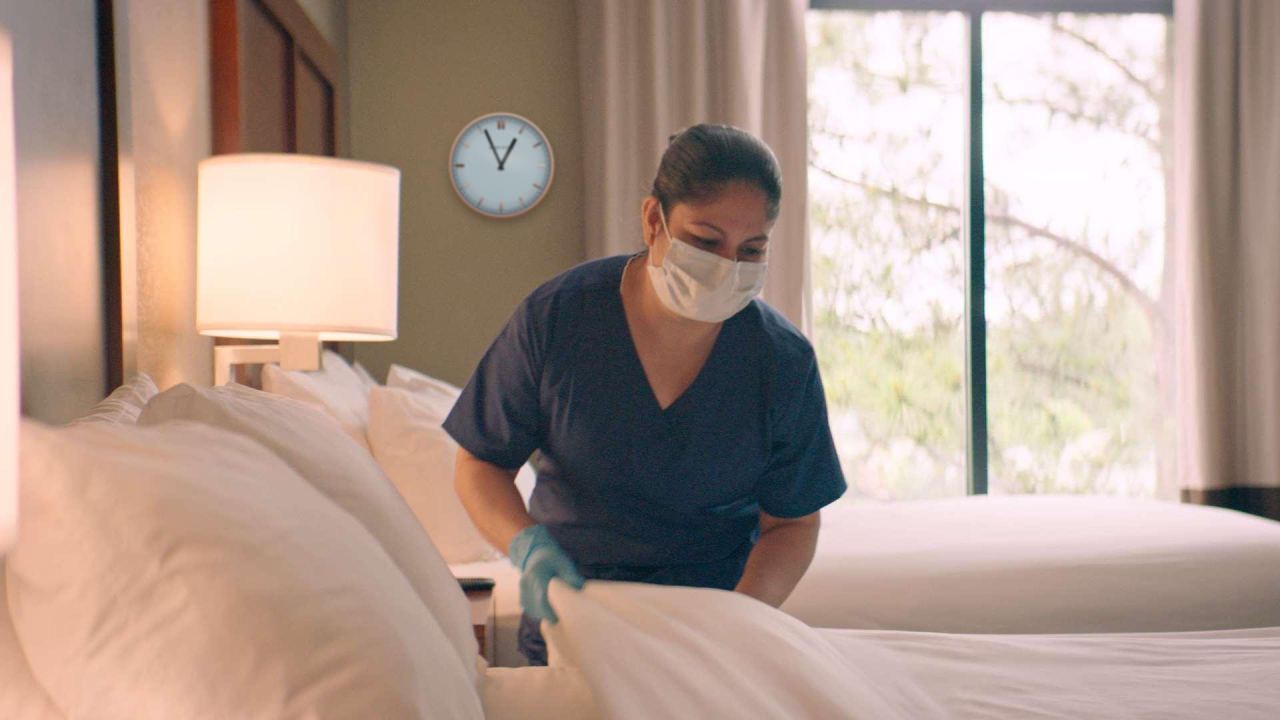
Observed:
12:56
